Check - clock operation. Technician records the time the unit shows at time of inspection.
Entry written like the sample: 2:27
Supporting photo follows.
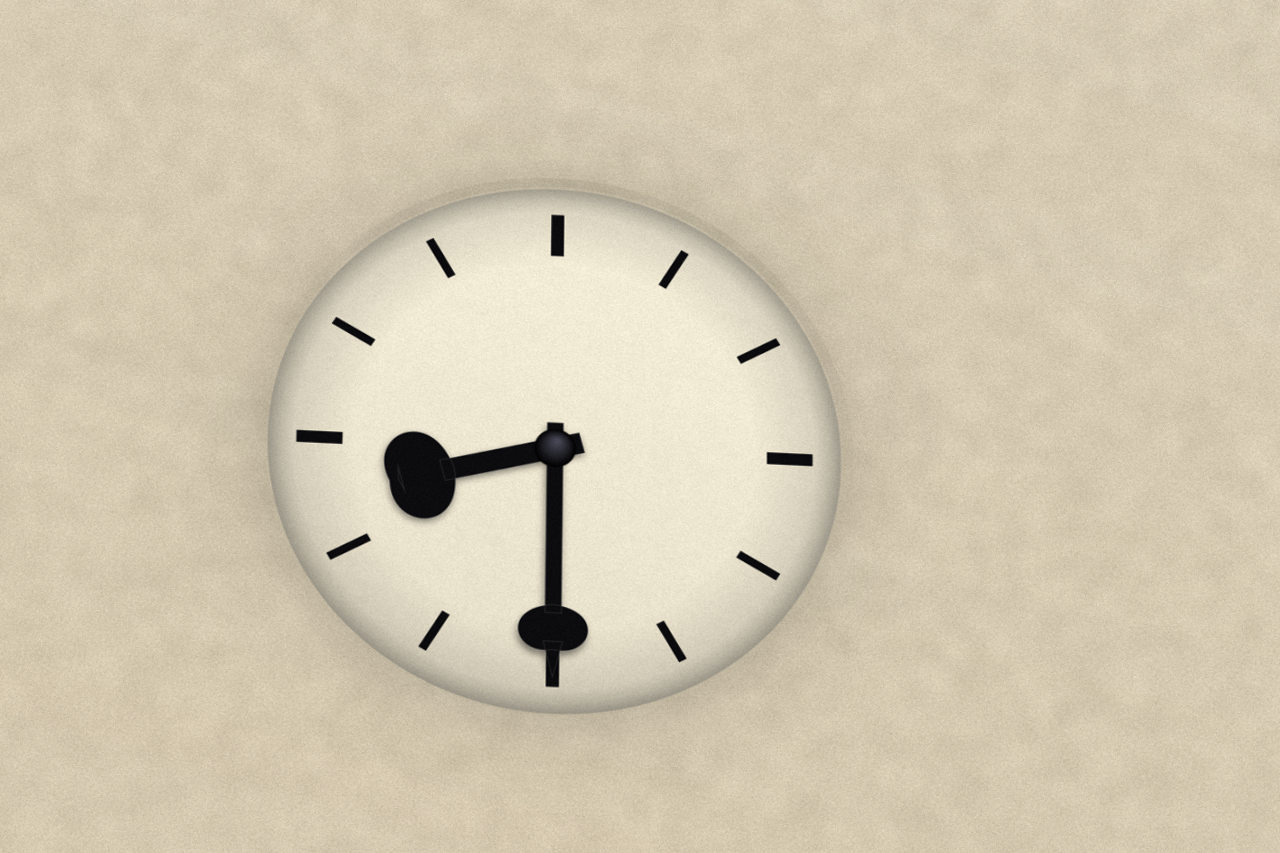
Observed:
8:30
